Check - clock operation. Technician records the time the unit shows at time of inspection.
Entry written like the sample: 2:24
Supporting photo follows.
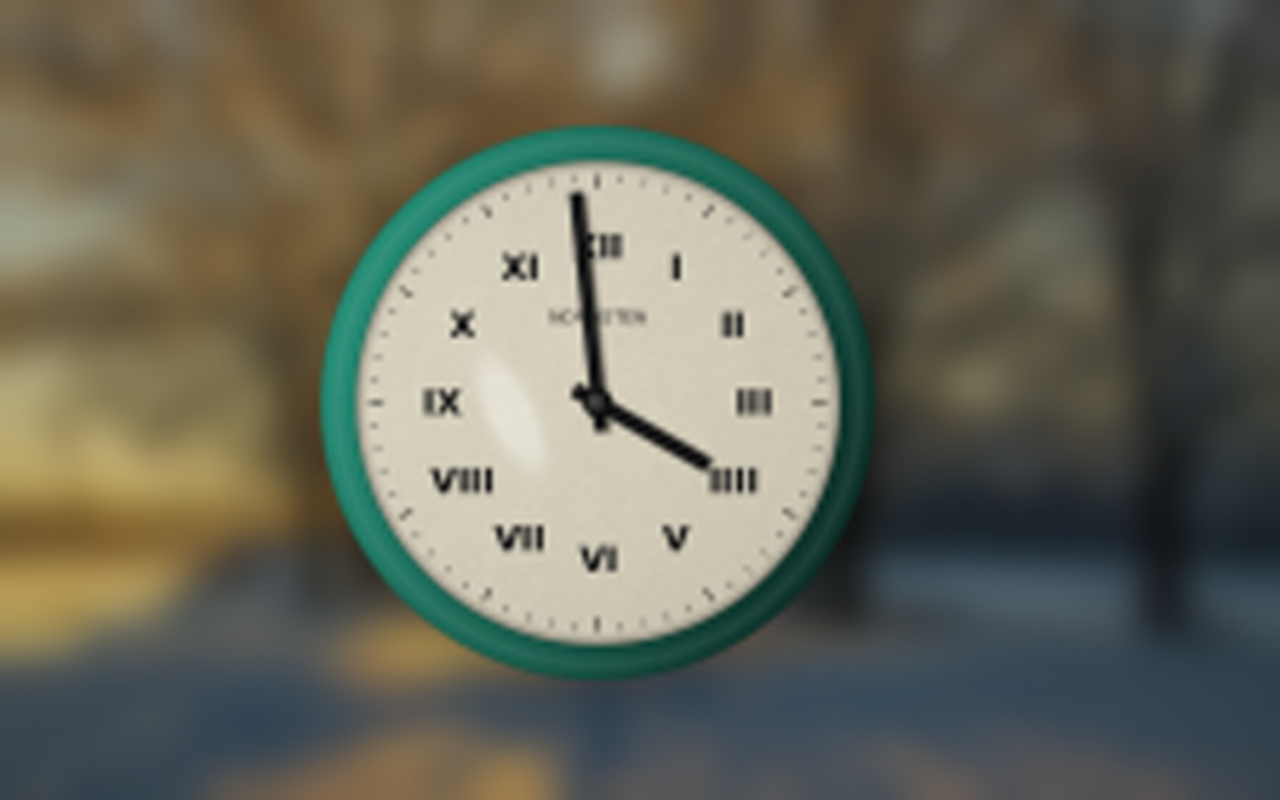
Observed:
3:59
